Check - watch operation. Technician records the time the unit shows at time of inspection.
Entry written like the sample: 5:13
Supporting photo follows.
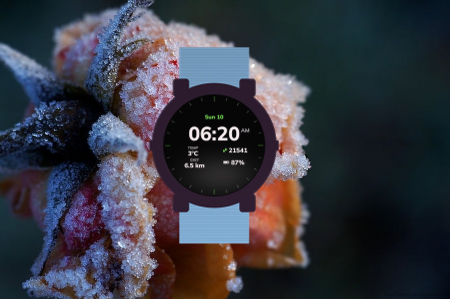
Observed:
6:20
